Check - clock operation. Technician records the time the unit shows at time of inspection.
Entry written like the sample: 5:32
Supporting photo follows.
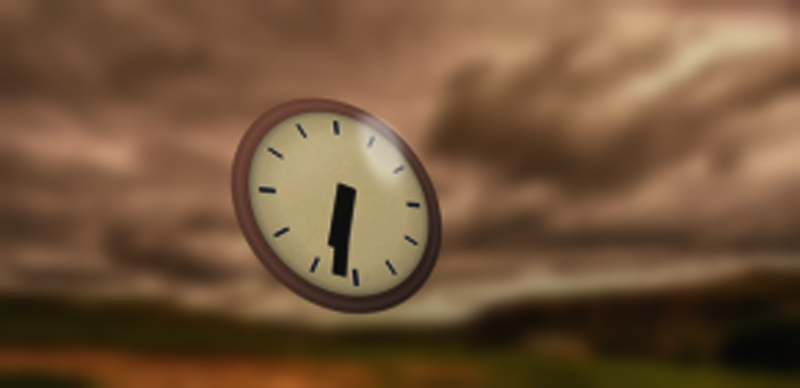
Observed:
6:32
